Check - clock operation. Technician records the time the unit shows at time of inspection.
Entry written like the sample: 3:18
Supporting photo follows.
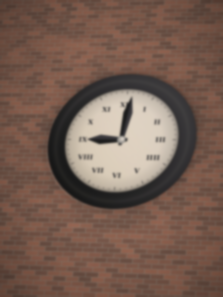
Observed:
9:01
